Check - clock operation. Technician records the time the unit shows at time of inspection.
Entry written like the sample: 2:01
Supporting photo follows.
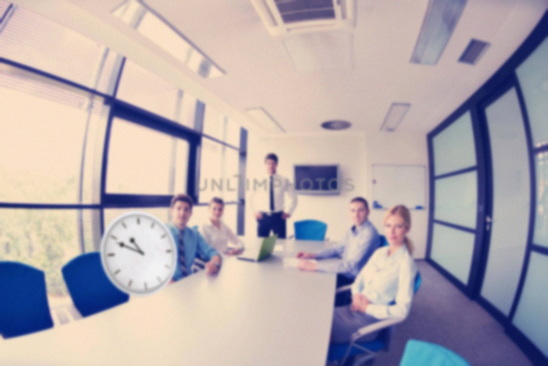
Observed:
10:49
